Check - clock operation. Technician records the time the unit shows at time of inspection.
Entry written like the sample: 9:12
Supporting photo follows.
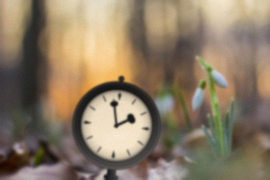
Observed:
1:58
